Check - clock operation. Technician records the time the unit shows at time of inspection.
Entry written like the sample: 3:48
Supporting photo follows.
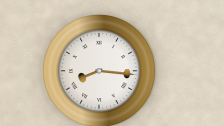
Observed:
8:16
